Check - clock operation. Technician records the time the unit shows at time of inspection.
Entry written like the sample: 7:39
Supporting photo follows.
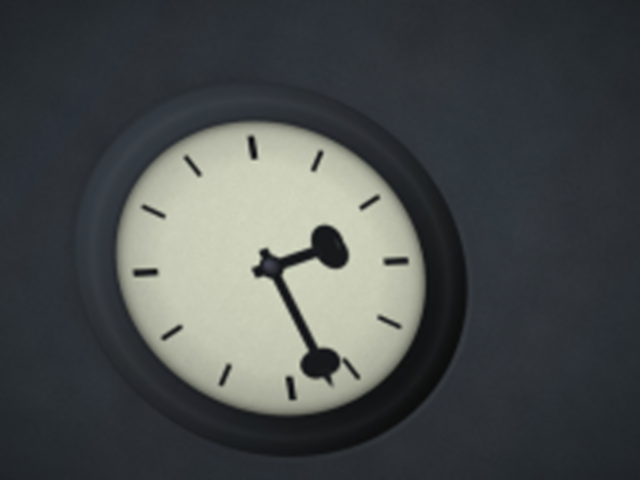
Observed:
2:27
